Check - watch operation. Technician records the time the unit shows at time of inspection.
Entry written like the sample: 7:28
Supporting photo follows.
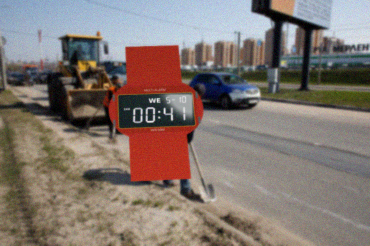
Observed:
0:41
